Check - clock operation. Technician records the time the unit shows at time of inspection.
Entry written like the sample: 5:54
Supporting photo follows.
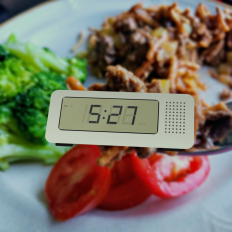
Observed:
5:27
